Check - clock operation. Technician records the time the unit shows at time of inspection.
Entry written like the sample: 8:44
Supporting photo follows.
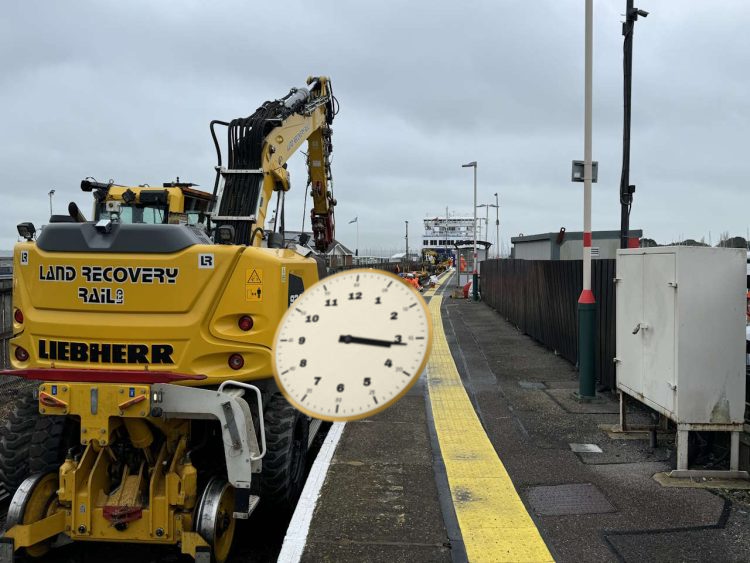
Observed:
3:16
